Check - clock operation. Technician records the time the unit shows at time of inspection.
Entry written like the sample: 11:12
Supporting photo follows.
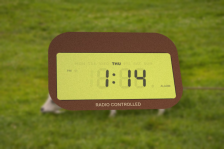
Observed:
1:14
